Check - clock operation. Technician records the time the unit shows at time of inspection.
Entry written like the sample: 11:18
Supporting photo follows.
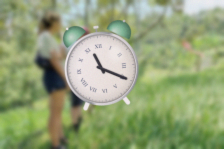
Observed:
11:20
